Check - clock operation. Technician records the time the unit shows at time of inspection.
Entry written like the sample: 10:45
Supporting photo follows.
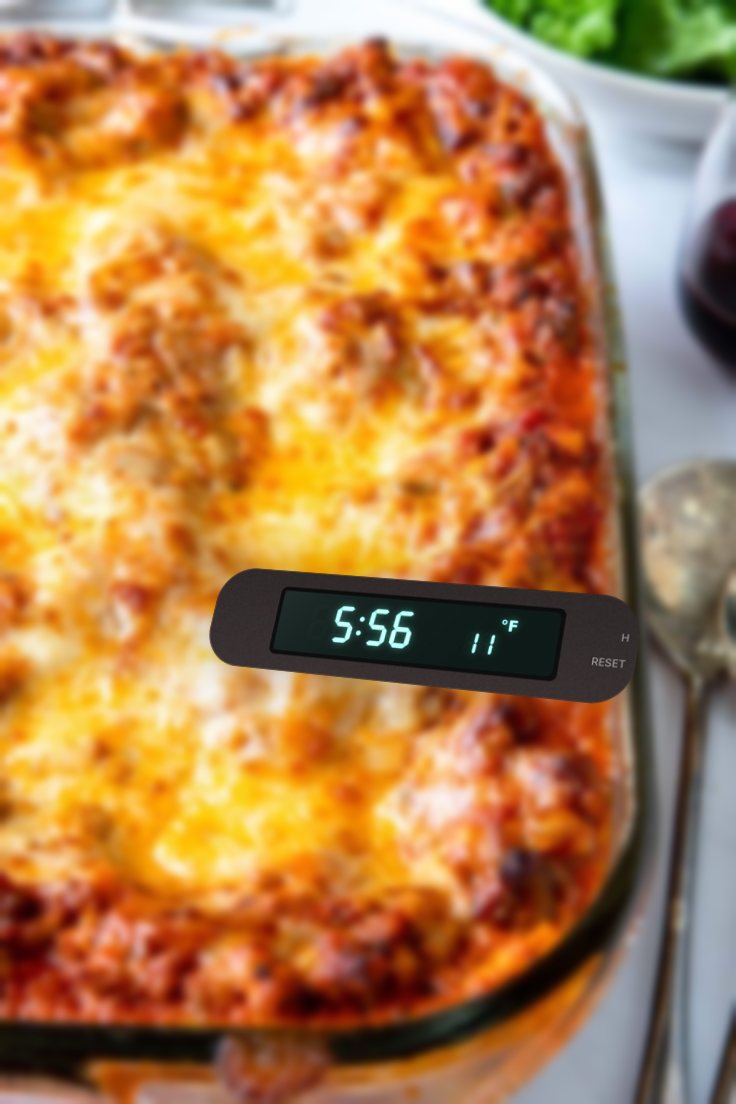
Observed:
5:56
